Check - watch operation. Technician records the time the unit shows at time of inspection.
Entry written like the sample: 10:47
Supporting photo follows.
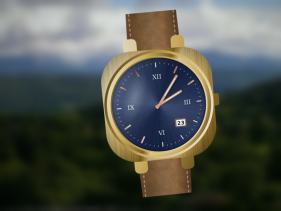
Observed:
2:06
